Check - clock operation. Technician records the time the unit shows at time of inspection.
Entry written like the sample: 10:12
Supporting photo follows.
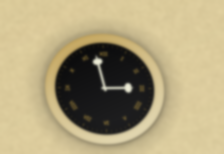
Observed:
2:58
